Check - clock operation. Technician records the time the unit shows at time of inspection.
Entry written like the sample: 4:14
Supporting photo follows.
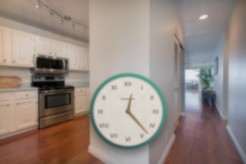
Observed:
12:23
